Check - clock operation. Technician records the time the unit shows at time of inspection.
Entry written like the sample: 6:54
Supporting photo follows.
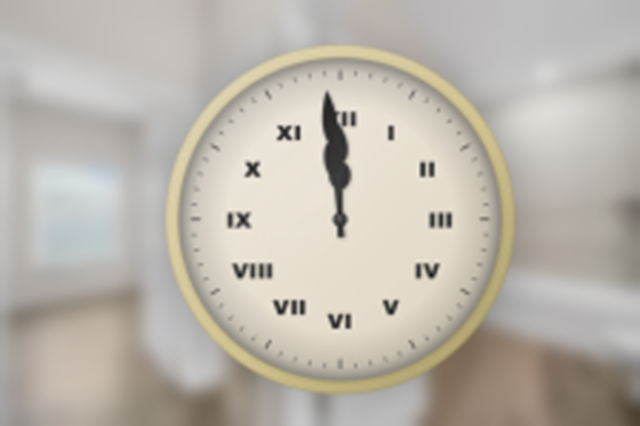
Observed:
11:59
